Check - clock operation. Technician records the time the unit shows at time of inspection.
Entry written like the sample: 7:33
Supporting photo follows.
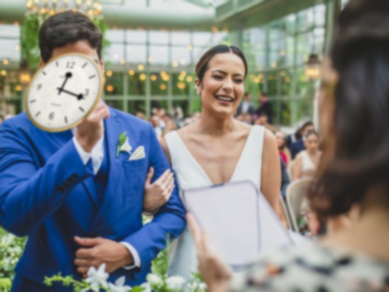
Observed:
12:17
